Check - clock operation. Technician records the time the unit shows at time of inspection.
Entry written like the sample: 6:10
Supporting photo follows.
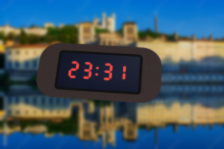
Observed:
23:31
